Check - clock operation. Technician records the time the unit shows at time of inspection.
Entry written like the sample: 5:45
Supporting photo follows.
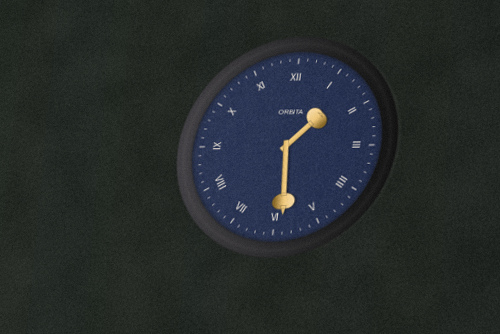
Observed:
1:29
